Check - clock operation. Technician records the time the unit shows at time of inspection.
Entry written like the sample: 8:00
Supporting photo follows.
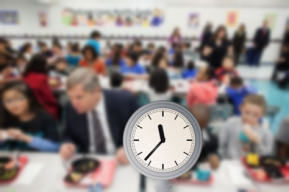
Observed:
11:37
